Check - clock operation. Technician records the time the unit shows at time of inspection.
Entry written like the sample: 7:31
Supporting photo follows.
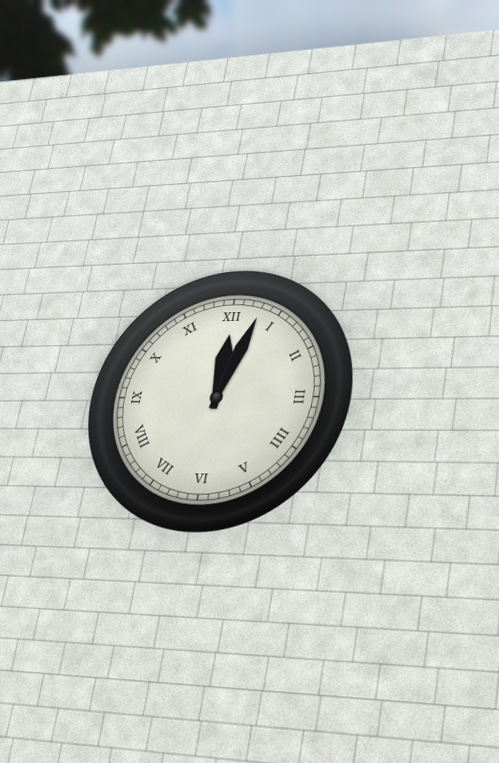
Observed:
12:03
